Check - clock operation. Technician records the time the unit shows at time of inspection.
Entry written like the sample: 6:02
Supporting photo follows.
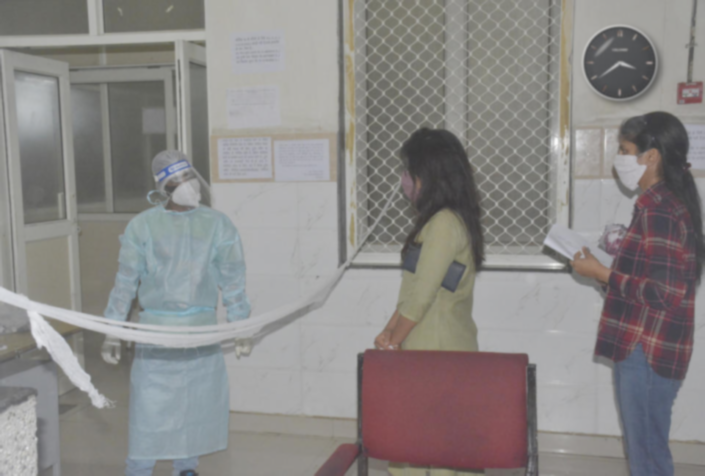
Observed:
3:39
